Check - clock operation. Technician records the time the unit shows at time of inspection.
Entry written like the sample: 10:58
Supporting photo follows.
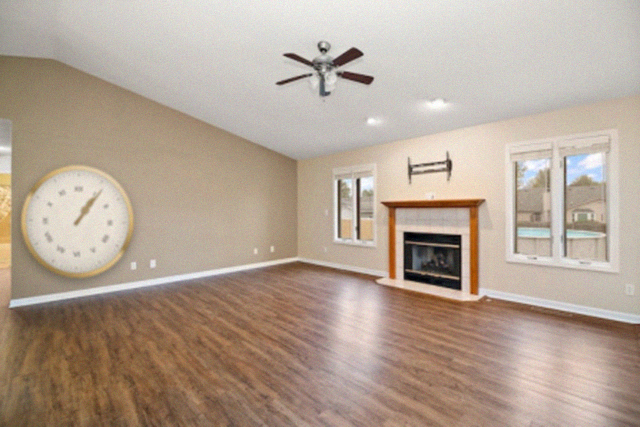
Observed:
1:06
